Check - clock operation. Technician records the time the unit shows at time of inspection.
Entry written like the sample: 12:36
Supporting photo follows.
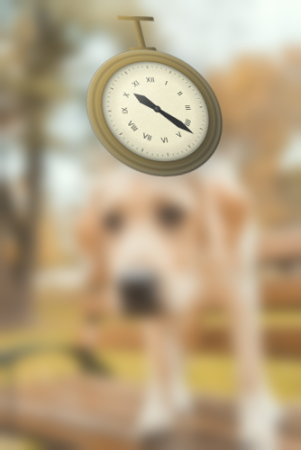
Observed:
10:22
